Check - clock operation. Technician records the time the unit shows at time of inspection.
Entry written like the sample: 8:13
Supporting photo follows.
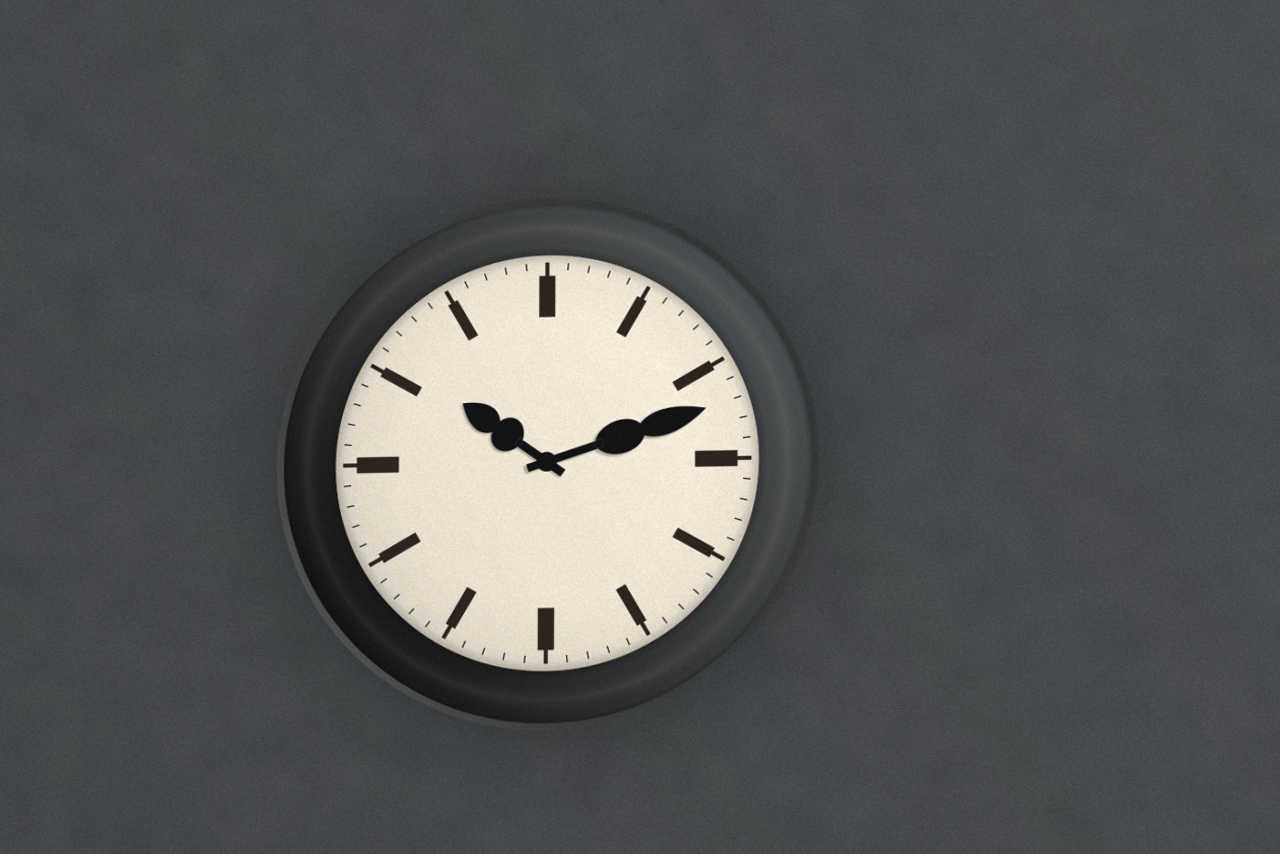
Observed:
10:12
